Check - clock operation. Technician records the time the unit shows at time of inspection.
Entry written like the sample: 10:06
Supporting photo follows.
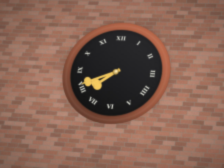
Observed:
7:41
